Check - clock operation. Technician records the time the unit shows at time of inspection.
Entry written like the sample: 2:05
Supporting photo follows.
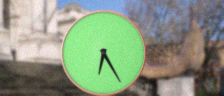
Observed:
6:25
